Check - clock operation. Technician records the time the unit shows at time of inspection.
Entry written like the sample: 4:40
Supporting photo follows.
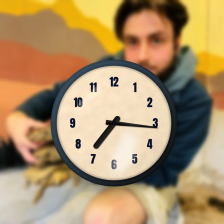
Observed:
7:16
